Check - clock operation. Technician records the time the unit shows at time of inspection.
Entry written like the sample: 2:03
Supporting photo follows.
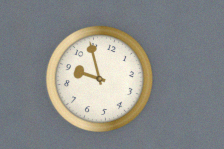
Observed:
8:54
